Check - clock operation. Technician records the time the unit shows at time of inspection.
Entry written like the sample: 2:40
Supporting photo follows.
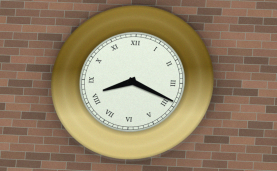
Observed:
8:19
